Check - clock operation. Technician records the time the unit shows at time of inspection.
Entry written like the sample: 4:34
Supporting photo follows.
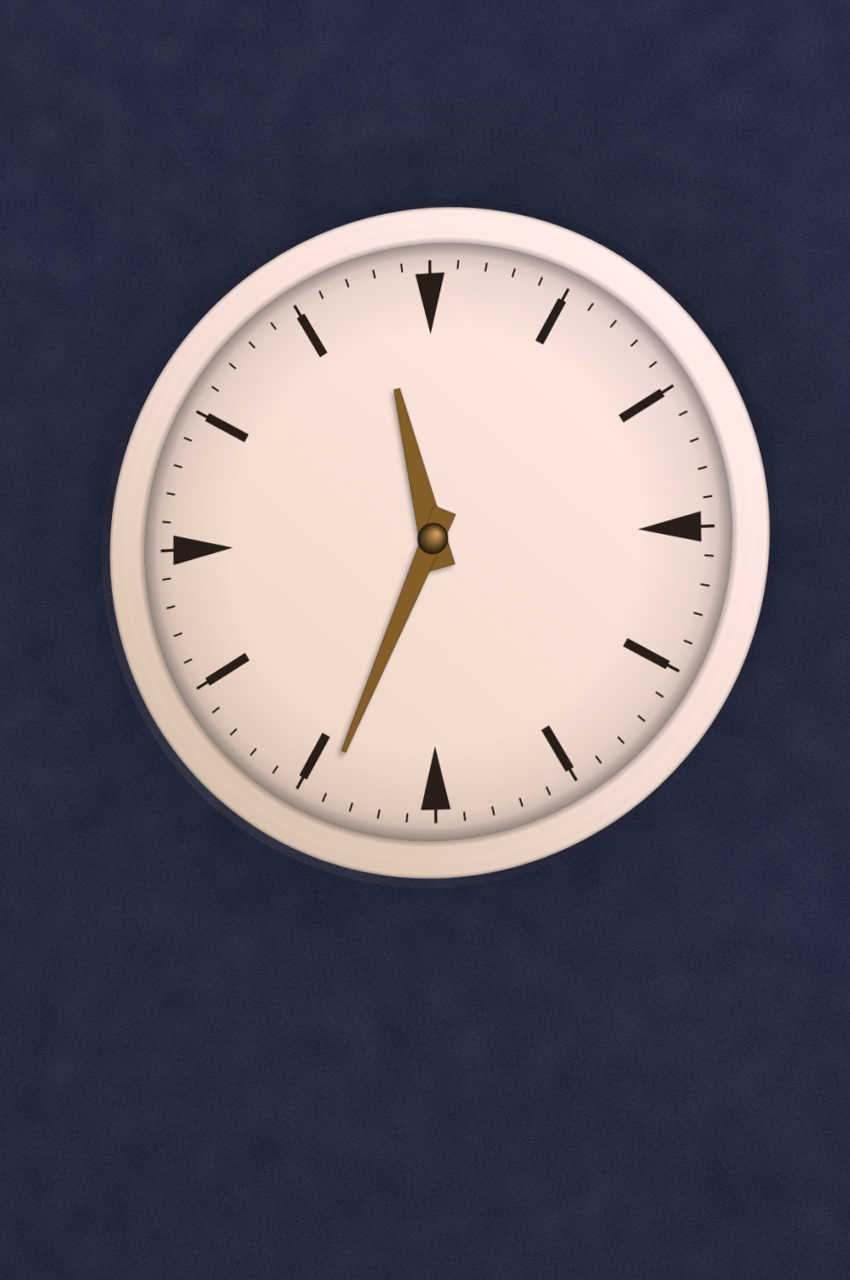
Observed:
11:34
